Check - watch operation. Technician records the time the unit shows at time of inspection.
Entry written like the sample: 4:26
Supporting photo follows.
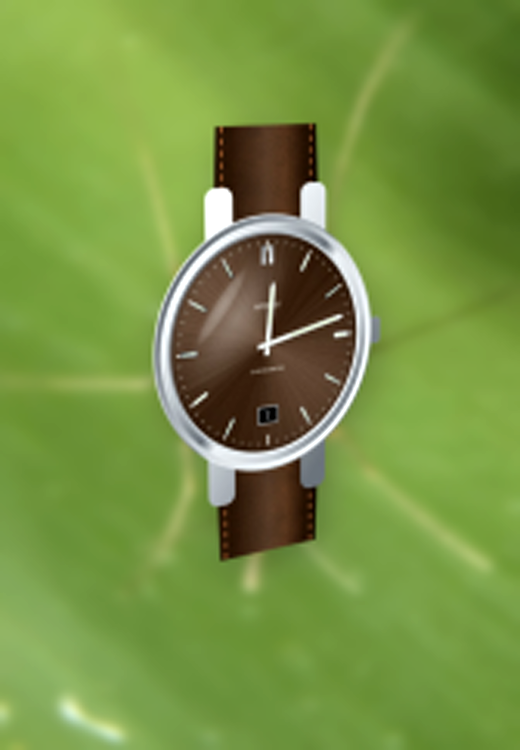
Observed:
12:13
